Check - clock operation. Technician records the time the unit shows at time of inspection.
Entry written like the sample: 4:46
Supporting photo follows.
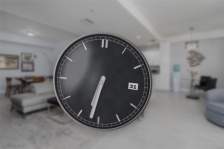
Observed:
6:32
